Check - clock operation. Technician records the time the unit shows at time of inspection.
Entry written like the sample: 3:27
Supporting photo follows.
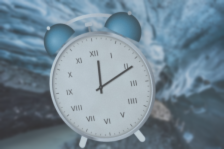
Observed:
12:11
